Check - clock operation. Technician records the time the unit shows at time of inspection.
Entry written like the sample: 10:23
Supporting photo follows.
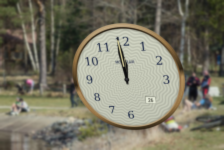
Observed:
11:59
